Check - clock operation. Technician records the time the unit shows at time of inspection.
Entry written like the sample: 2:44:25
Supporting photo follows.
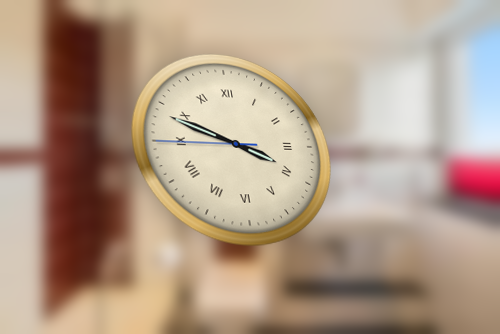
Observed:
3:48:45
